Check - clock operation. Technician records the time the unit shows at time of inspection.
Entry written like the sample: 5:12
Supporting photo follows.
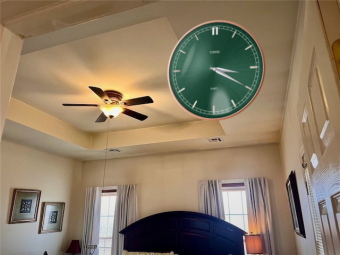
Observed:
3:20
